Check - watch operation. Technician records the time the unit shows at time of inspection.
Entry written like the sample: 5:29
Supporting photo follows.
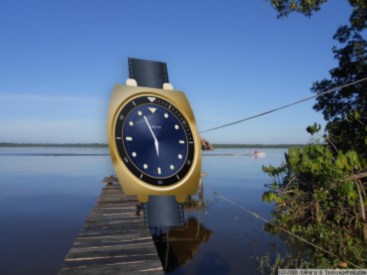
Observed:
5:56
